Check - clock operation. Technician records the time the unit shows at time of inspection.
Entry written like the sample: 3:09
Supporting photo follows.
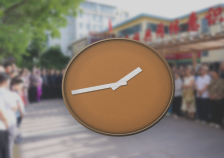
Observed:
1:43
